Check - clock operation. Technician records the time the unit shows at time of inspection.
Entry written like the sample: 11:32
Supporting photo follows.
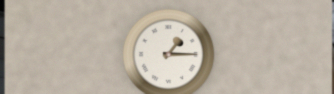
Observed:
1:15
